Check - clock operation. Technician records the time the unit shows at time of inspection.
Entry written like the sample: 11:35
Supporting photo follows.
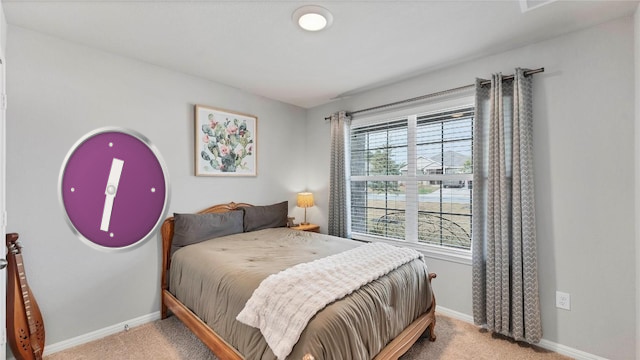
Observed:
12:32
